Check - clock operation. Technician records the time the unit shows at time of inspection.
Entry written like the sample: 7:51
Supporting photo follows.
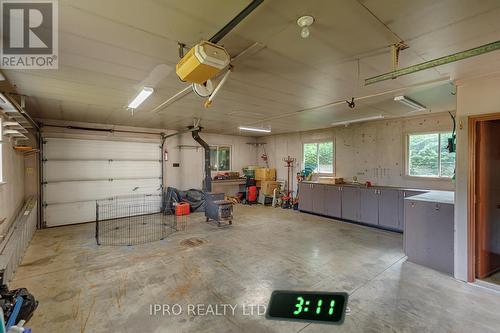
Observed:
3:11
